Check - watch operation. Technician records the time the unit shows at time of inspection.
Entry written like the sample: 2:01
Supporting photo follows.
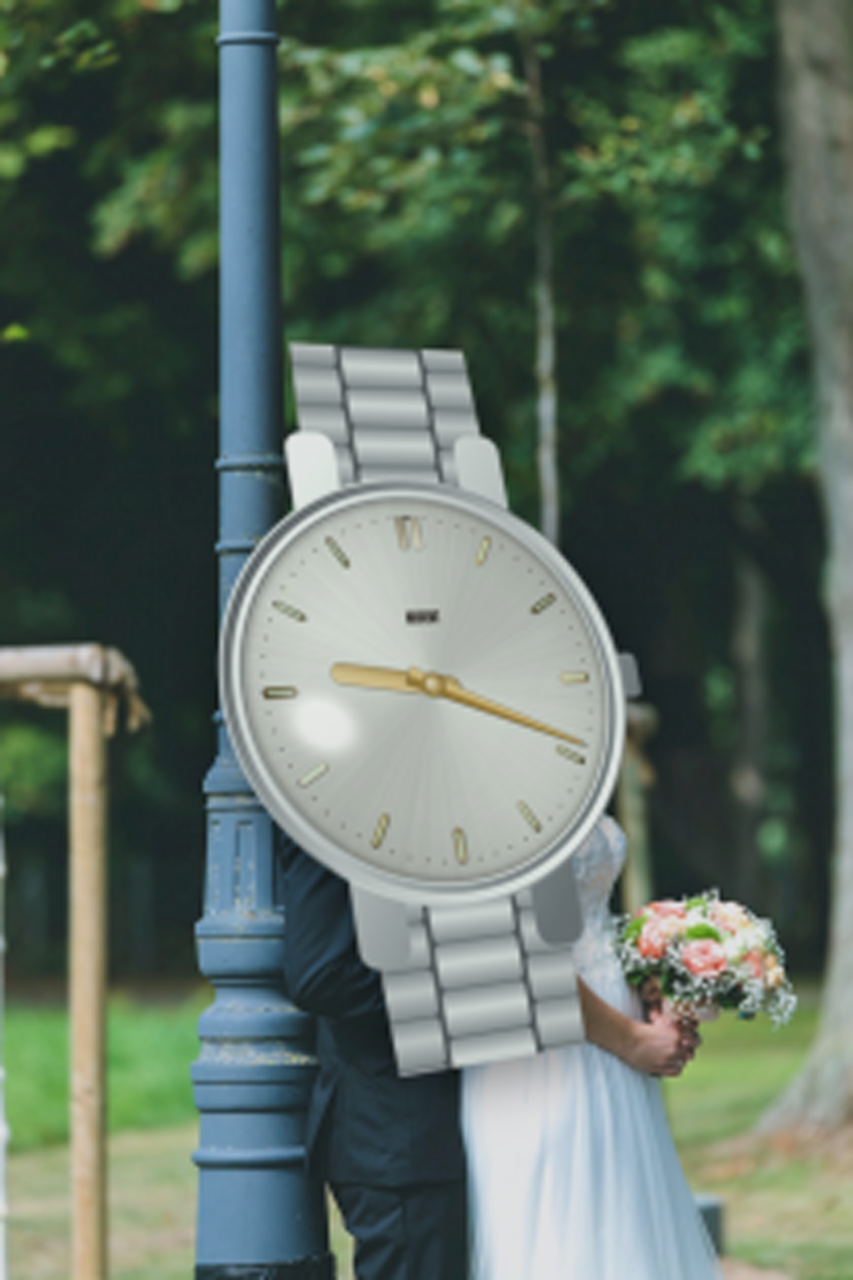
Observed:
9:19
